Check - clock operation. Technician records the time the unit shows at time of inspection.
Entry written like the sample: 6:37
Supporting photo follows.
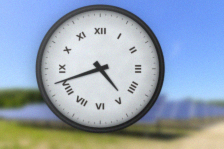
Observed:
4:42
